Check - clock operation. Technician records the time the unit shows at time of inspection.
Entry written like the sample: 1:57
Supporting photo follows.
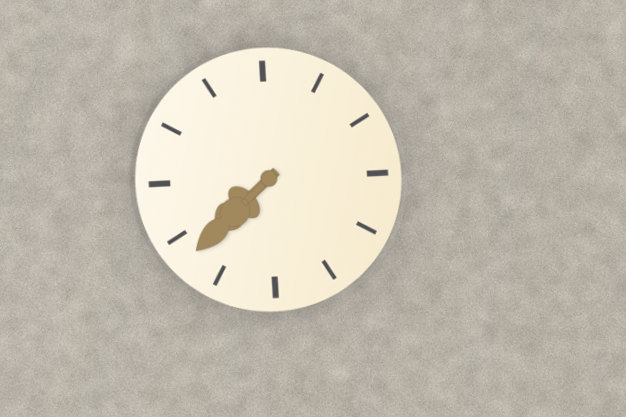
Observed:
7:38
